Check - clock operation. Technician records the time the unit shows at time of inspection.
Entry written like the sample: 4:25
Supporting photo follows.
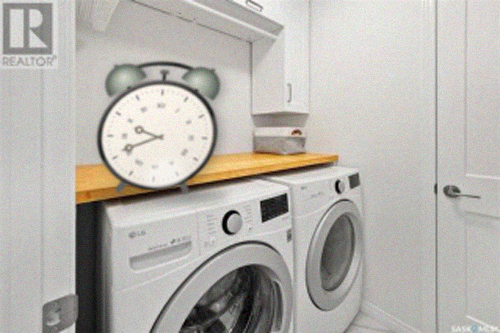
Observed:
9:41
